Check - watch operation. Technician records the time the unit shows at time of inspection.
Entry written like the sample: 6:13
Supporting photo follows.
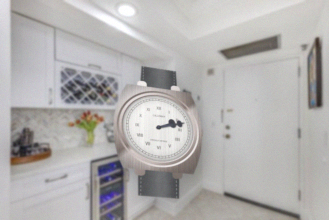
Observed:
2:12
